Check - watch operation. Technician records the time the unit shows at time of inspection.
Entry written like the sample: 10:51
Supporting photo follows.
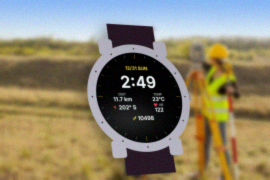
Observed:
2:49
